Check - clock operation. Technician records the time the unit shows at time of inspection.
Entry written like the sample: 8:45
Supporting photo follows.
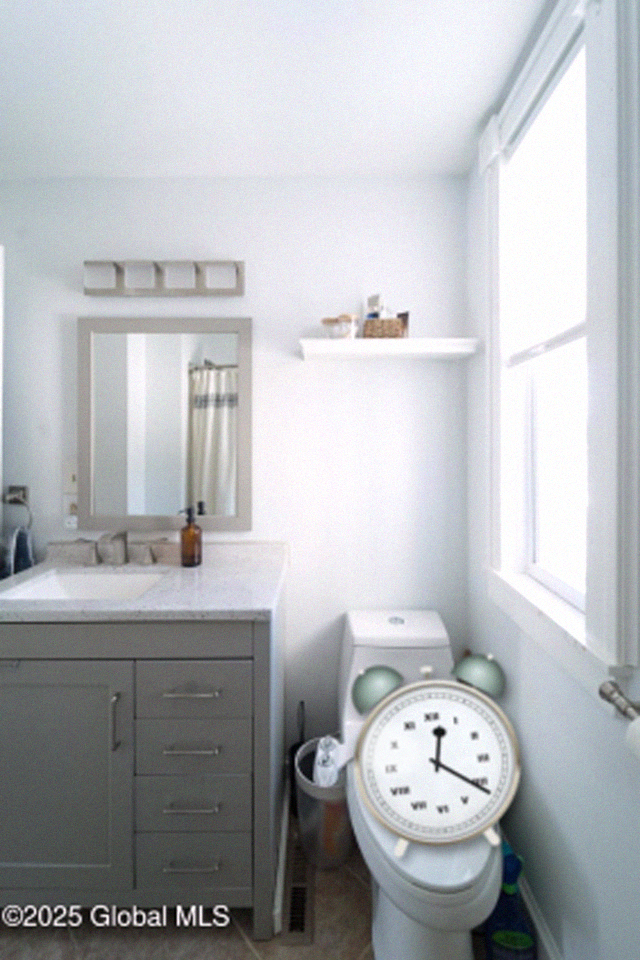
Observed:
12:21
